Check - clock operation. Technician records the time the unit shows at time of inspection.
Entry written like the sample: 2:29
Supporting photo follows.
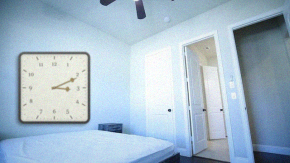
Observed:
3:11
